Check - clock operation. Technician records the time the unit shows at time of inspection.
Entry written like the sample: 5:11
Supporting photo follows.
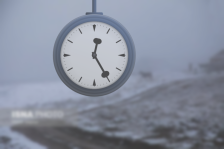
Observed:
12:25
